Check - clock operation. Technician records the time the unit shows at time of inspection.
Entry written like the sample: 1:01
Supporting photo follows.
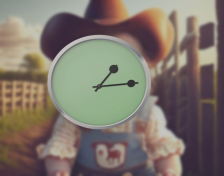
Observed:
1:14
